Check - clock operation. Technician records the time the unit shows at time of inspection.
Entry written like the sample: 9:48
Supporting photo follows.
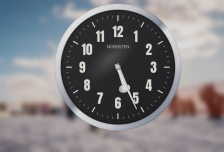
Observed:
5:26
